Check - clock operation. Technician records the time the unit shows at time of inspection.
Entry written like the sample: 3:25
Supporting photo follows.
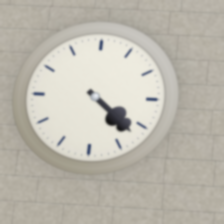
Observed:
4:22
